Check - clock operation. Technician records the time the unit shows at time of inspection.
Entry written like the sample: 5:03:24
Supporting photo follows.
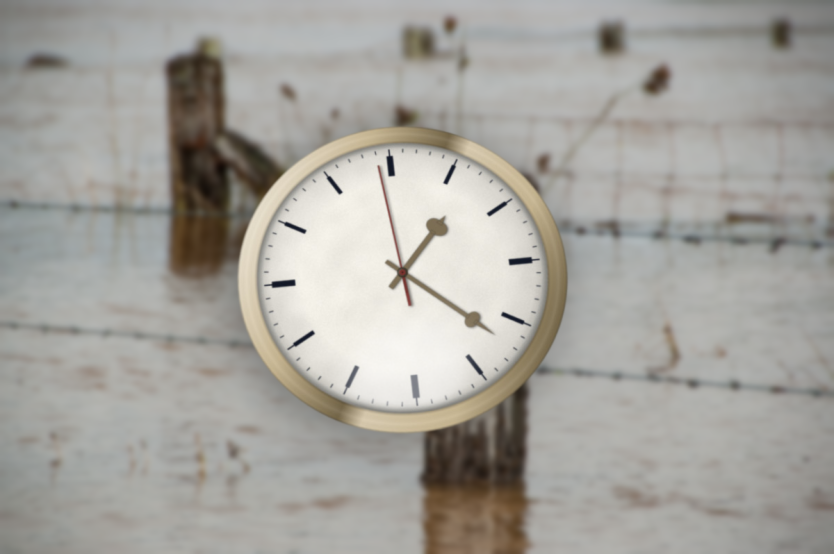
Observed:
1:21:59
